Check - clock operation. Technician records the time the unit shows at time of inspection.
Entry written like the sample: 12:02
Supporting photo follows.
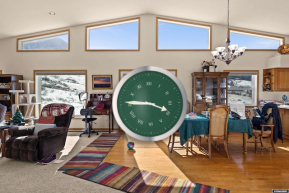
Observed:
3:46
